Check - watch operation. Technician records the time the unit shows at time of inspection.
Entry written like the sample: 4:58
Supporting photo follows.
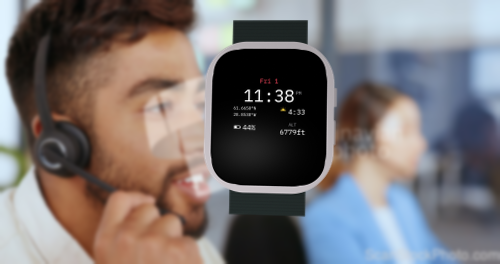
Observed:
11:38
